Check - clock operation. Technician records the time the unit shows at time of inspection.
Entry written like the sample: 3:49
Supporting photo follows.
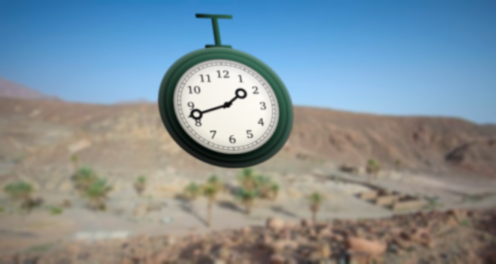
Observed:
1:42
